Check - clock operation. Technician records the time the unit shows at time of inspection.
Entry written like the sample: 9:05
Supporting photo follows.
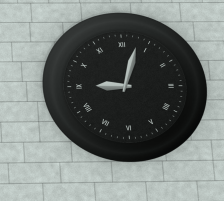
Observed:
9:03
